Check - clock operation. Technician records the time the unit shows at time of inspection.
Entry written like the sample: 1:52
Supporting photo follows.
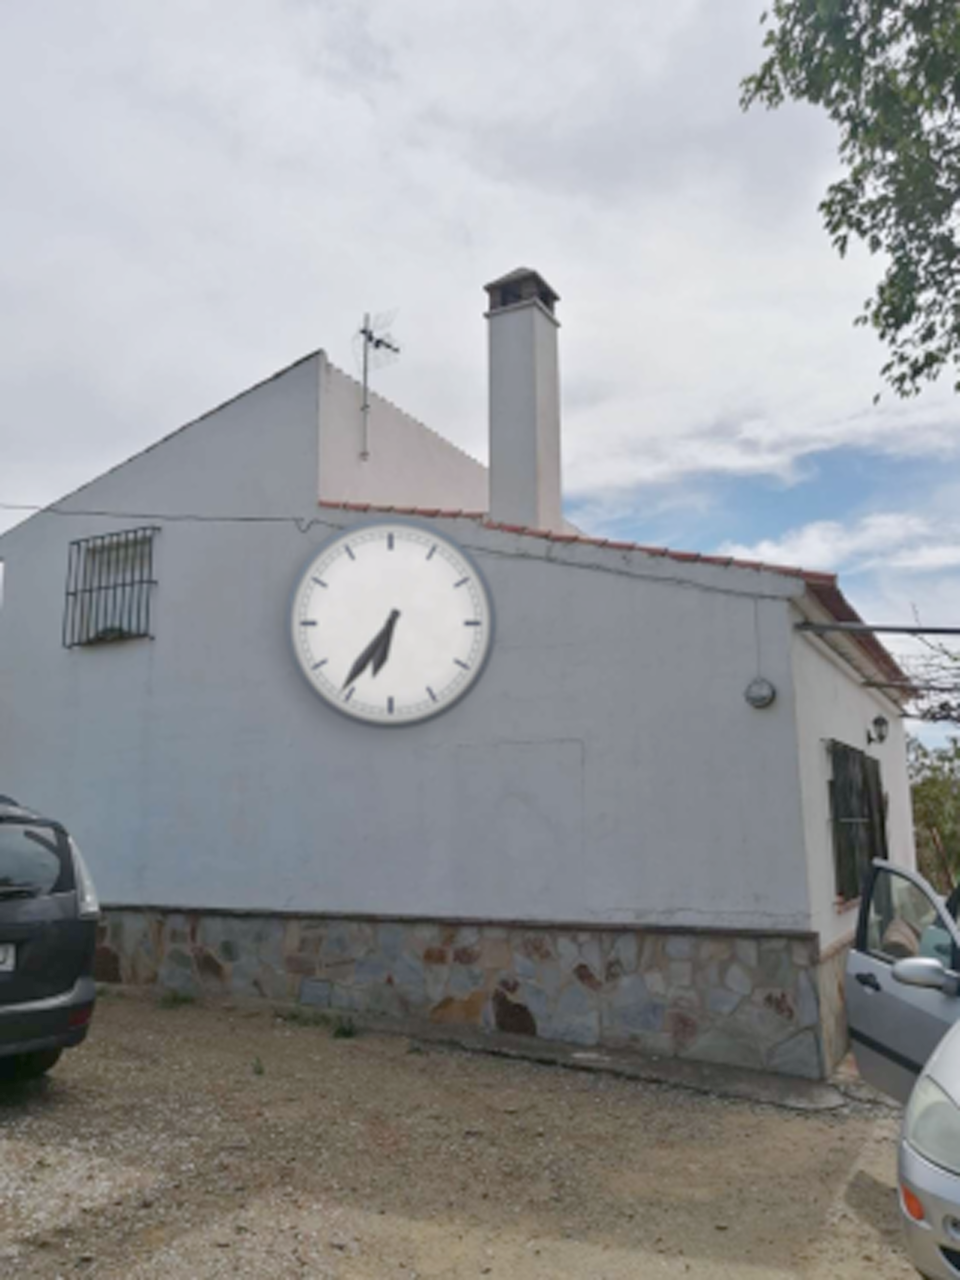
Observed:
6:36
